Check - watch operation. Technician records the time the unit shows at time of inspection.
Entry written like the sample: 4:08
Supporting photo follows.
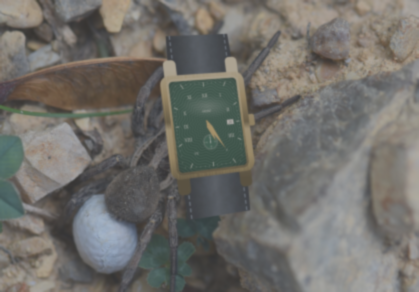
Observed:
5:25
